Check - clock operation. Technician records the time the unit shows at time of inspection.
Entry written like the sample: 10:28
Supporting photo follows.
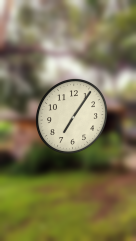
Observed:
7:06
